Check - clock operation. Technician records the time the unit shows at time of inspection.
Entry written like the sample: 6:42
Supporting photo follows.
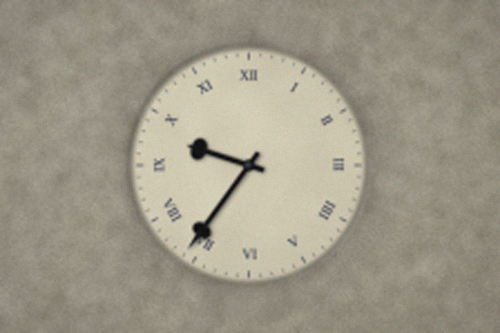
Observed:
9:36
